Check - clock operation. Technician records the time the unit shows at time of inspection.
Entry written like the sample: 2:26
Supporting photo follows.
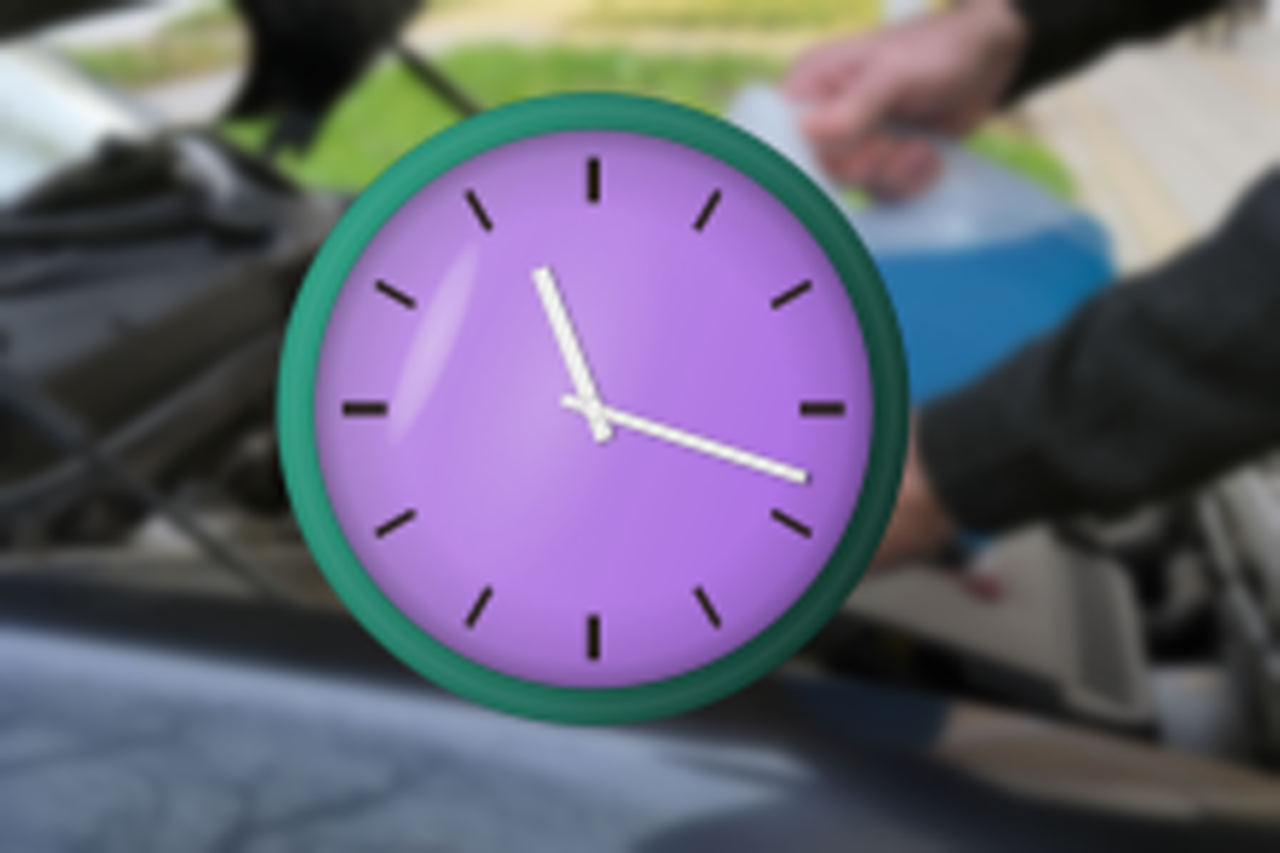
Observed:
11:18
